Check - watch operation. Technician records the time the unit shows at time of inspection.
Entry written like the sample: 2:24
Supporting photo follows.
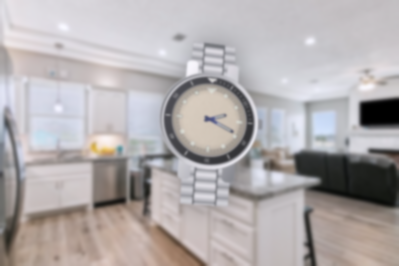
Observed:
2:19
